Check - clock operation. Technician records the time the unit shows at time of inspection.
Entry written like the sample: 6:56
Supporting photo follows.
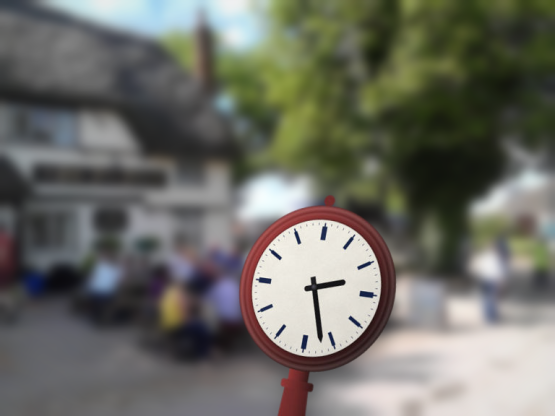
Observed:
2:27
